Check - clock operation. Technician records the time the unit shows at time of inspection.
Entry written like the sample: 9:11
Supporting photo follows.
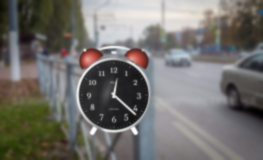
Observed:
12:22
